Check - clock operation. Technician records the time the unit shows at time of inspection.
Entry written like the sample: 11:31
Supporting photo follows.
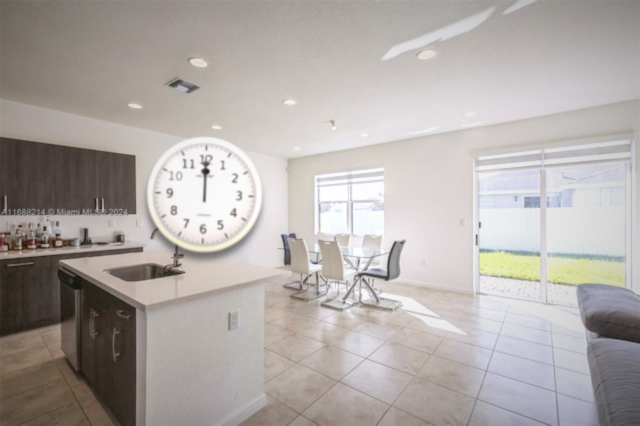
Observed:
12:00
